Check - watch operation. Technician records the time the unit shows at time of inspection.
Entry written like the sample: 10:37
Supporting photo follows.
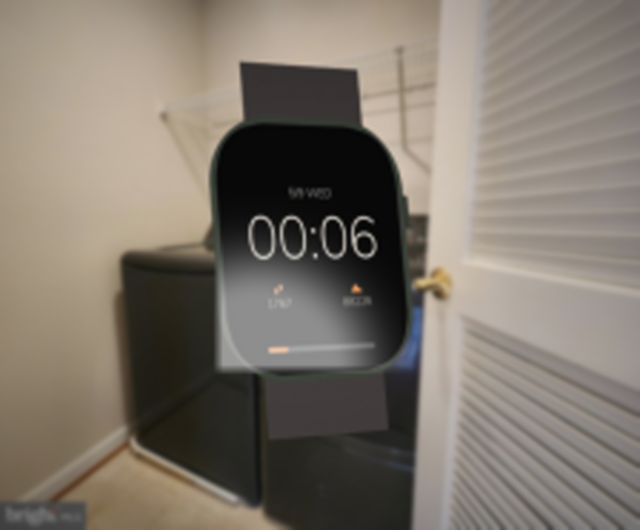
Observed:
0:06
